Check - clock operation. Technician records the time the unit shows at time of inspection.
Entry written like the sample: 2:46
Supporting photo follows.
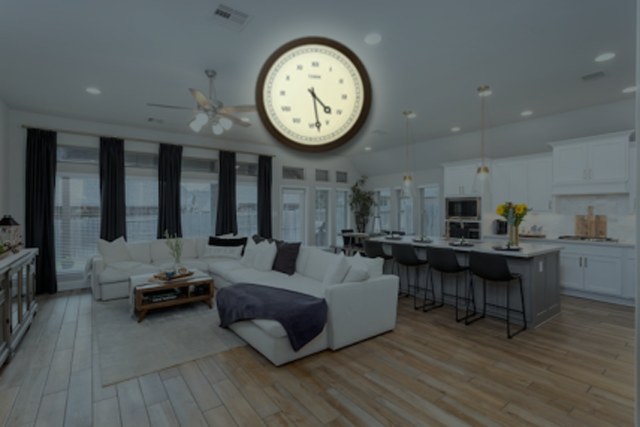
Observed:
4:28
